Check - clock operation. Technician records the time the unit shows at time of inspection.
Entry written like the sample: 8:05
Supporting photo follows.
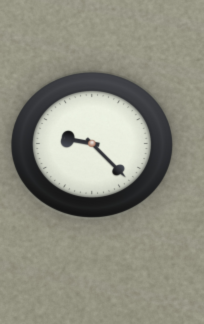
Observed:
9:23
